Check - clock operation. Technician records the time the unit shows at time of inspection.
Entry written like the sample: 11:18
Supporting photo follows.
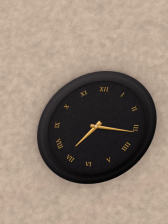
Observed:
7:16
